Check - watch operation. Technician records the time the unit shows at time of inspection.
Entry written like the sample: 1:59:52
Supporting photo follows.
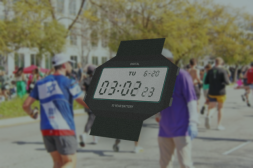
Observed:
3:02:23
